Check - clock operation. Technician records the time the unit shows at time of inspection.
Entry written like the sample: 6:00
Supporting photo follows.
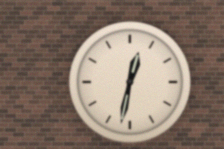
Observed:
12:32
